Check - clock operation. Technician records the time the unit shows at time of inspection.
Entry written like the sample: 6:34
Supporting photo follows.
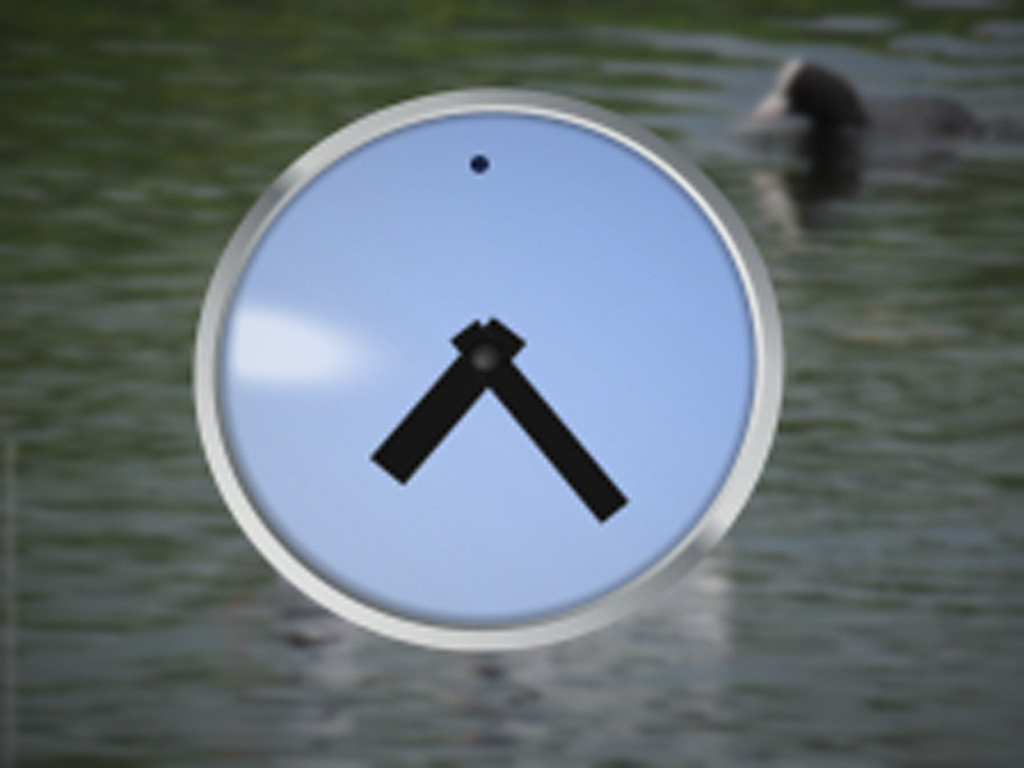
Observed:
7:24
